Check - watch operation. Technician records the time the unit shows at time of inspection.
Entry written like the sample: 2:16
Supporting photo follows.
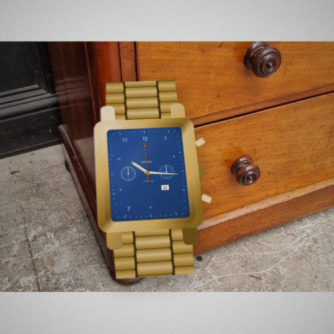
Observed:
10:16
